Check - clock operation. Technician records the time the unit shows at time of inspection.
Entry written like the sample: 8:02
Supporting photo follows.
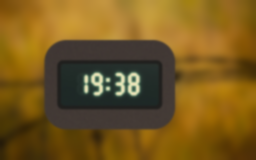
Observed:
19:38
